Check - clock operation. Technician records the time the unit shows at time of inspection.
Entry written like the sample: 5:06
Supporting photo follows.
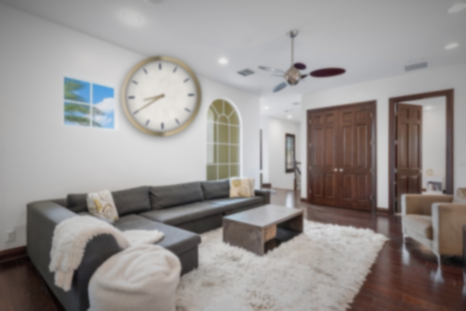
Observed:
8:40
